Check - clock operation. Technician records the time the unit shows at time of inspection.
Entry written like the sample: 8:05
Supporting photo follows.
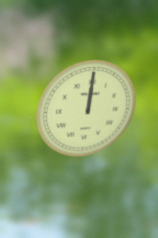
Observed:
12:00
